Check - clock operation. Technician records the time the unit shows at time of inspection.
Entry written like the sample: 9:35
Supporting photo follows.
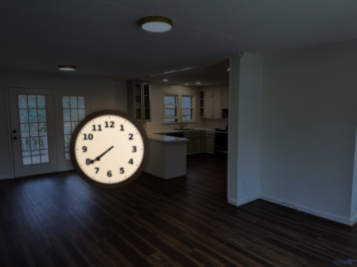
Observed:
7:39
